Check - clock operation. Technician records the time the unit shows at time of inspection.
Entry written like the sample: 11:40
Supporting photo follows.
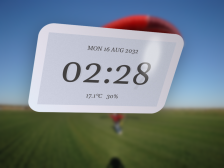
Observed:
2:28
